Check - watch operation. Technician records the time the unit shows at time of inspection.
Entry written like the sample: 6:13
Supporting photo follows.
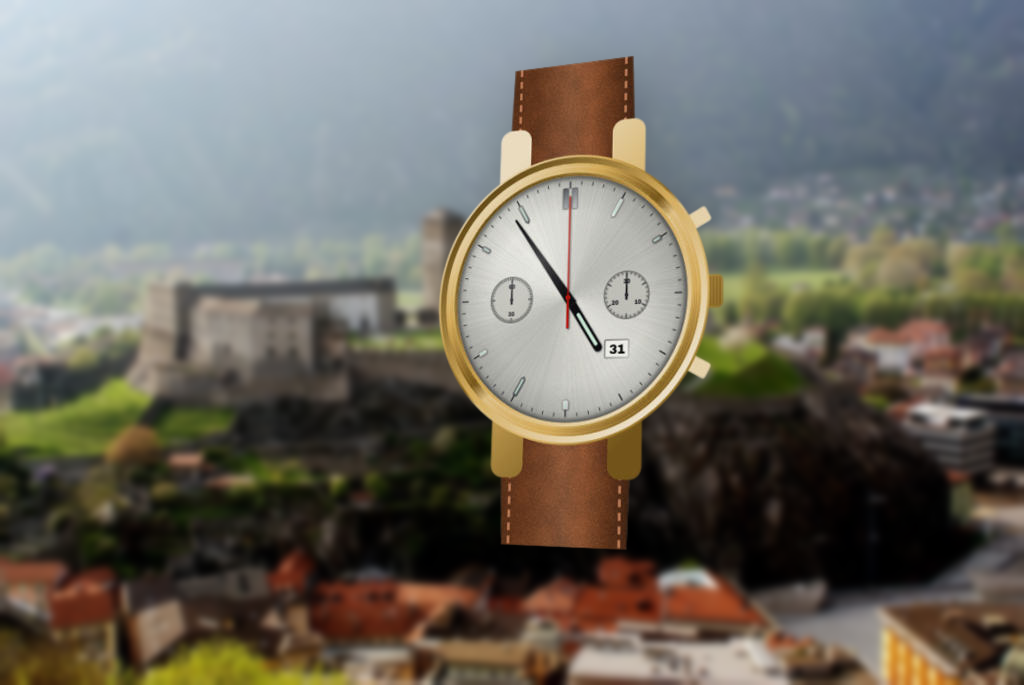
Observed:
4:54
